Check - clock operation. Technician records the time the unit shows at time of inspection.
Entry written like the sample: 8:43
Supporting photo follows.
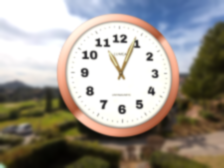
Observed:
11:04
